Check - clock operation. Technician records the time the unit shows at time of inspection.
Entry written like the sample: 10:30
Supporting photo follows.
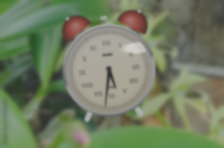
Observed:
5:32
